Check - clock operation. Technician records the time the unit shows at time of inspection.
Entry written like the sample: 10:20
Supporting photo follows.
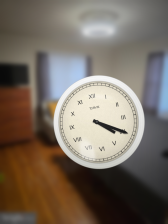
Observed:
4:20
